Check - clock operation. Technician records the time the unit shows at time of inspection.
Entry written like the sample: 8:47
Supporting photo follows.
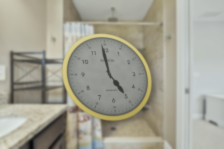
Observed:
4:59
